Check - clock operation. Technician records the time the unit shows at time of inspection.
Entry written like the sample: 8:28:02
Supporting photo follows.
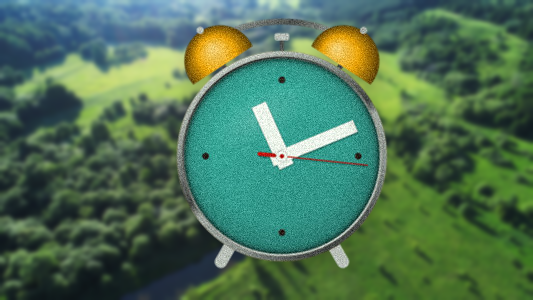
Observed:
11:11:16
